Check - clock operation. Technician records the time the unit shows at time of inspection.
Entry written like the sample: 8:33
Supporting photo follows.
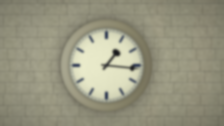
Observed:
1:16
